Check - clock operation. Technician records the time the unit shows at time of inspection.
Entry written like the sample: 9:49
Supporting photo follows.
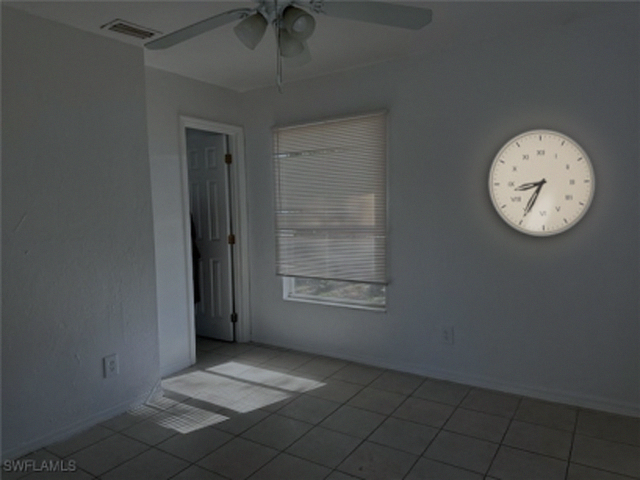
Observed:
8:35
